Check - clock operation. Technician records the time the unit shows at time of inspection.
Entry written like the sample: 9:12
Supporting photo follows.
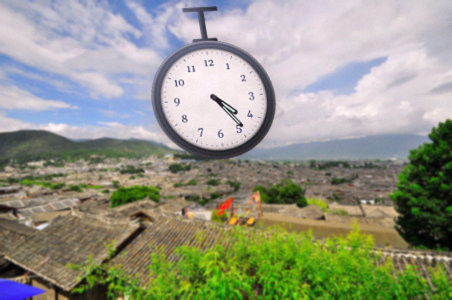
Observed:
4:24
